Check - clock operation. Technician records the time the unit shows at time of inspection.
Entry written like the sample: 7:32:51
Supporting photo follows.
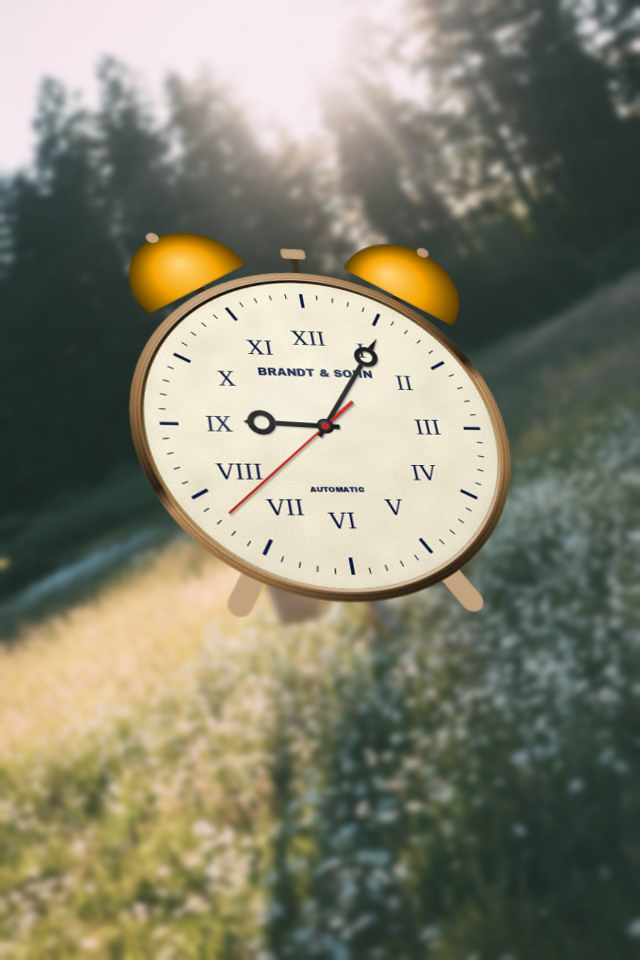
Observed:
9:05:38
